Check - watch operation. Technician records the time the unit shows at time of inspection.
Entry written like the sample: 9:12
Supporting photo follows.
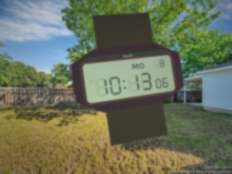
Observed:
10:13
